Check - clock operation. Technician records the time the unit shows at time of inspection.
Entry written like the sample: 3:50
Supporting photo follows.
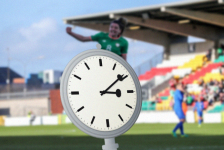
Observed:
3:09
